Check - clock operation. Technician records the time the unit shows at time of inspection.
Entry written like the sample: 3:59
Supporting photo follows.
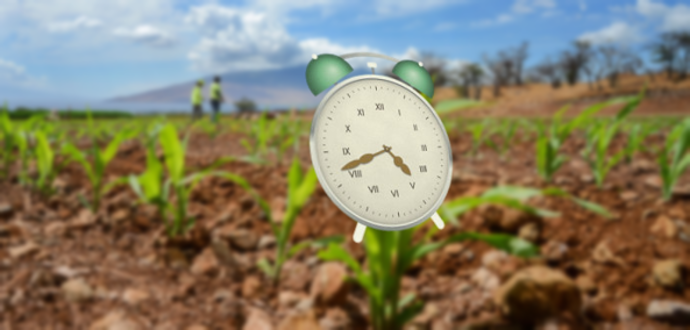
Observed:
4:42
